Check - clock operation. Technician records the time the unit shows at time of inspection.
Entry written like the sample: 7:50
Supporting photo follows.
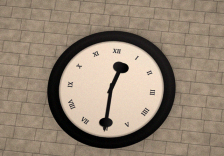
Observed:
12:30
